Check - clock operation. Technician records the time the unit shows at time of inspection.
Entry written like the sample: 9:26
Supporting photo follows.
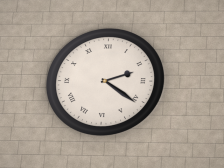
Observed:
2:21
